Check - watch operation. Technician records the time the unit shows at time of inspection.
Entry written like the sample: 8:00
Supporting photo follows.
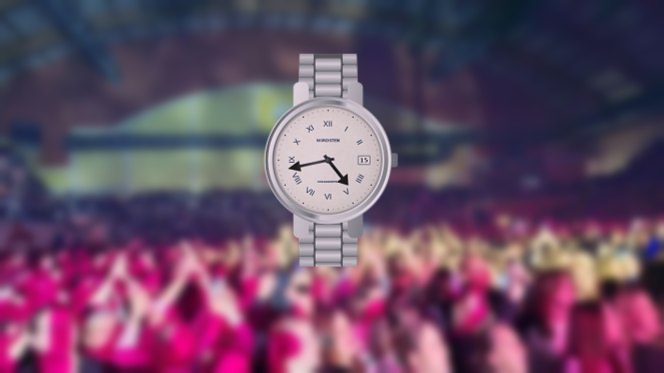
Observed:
4:43
